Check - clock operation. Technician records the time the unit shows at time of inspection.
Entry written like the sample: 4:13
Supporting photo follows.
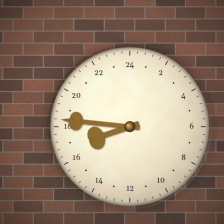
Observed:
16:46
